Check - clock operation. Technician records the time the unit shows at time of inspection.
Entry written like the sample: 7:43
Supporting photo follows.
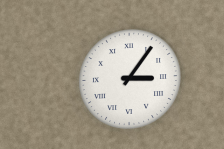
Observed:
3:06
